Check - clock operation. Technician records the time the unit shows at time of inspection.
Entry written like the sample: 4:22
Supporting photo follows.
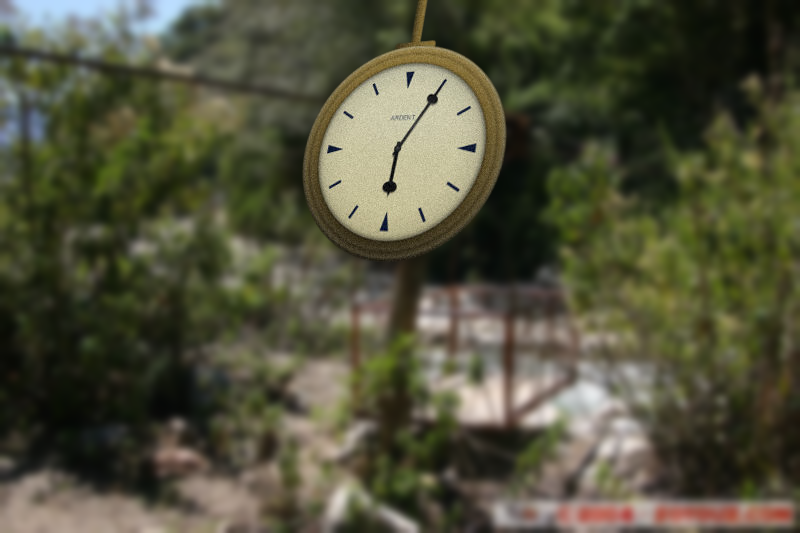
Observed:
6:05
